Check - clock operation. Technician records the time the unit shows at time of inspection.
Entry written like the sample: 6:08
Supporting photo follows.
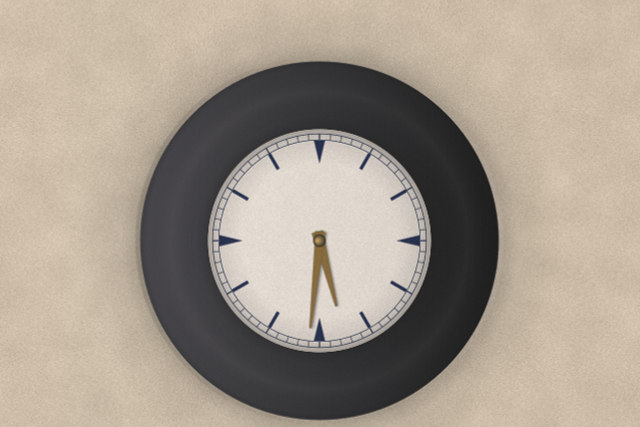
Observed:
5:31
